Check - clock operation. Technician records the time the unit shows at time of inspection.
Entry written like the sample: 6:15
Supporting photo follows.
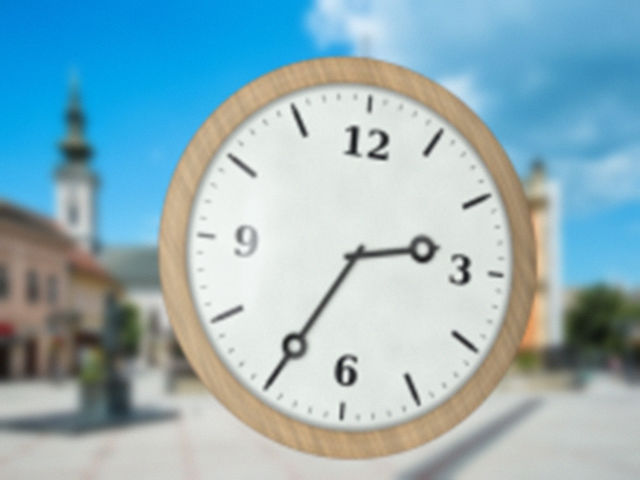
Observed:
2:35
